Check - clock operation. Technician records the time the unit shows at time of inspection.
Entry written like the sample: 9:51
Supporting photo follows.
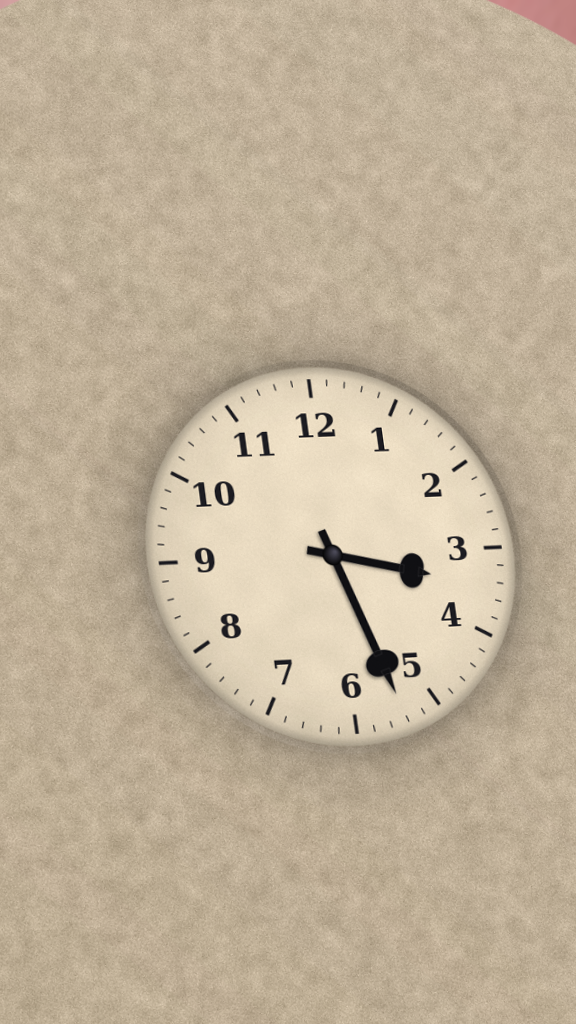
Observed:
3:27
